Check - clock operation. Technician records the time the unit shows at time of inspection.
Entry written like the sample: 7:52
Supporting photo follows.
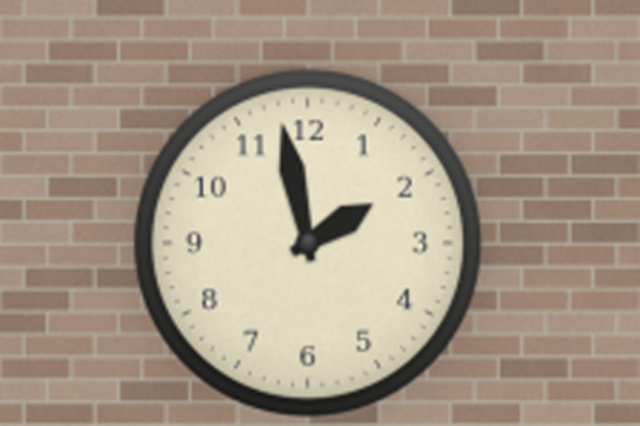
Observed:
1:58
